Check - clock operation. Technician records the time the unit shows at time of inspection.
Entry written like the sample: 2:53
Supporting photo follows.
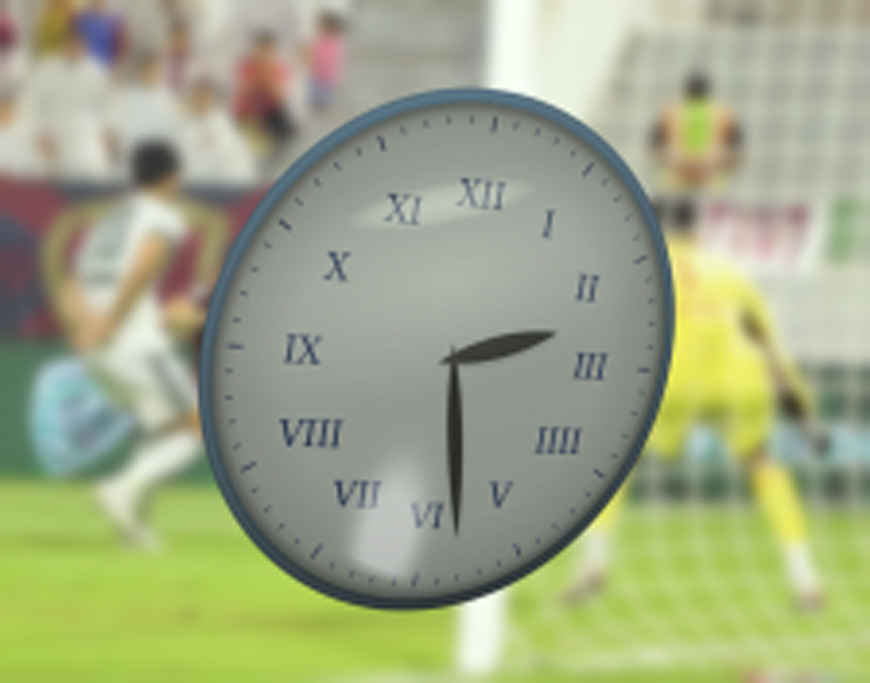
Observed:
2:28
